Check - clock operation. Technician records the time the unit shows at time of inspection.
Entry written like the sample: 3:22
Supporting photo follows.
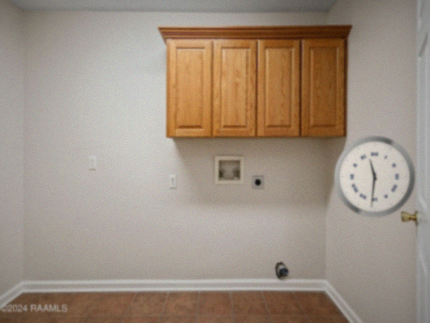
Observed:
11:31
